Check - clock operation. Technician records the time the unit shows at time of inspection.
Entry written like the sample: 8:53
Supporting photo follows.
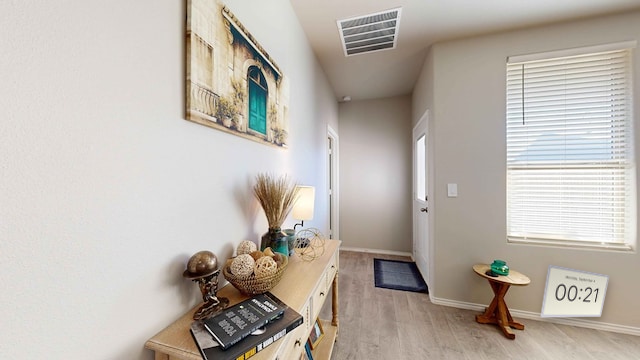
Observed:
0:21
